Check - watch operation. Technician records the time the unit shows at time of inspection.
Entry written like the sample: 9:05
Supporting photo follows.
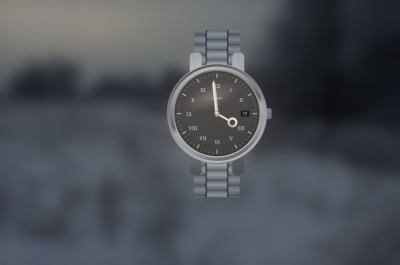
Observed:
3:59
